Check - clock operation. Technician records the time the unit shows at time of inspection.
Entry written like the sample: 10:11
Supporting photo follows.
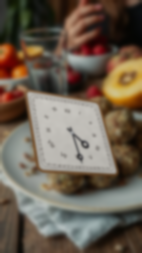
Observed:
4:29
